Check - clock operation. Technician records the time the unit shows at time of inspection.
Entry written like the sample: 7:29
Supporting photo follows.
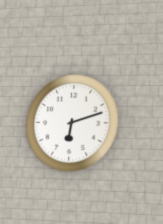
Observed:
6:12
